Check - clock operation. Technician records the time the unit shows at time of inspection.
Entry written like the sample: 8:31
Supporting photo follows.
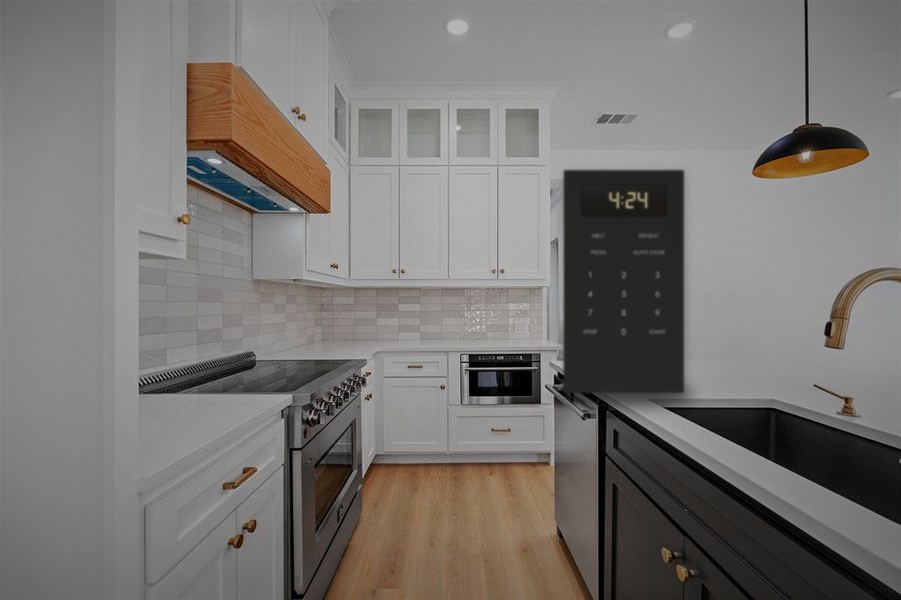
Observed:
4:24
